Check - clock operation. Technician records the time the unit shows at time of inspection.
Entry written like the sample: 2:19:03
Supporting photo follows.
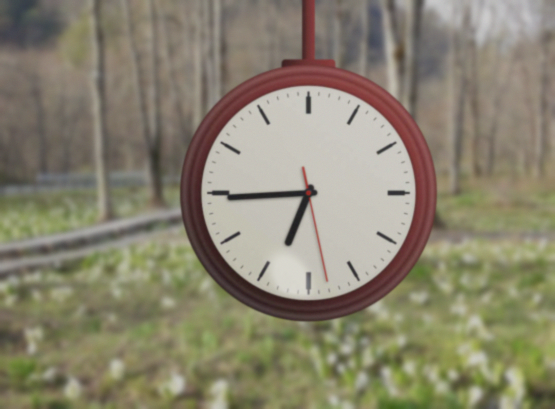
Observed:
6:44:28
